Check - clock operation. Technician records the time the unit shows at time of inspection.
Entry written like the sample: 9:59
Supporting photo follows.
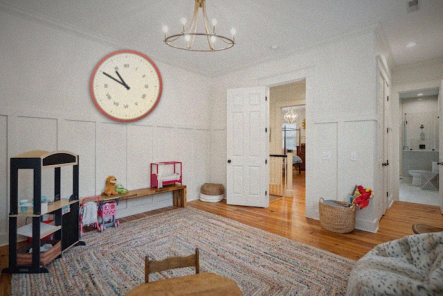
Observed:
10:50
